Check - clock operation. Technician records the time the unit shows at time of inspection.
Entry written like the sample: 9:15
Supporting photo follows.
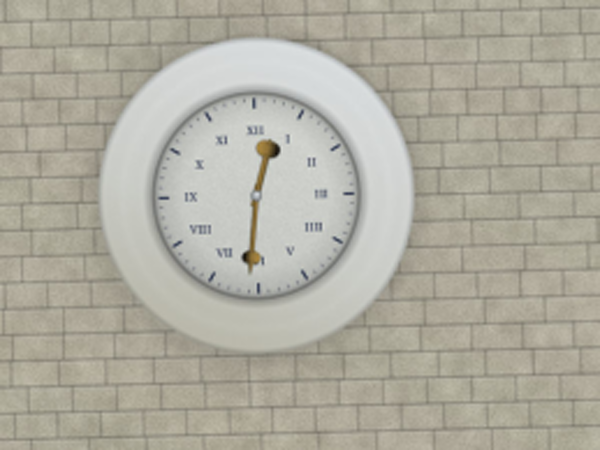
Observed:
12:31
